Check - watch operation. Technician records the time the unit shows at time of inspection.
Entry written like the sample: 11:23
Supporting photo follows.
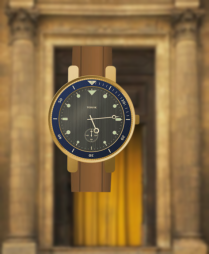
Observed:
5:14
